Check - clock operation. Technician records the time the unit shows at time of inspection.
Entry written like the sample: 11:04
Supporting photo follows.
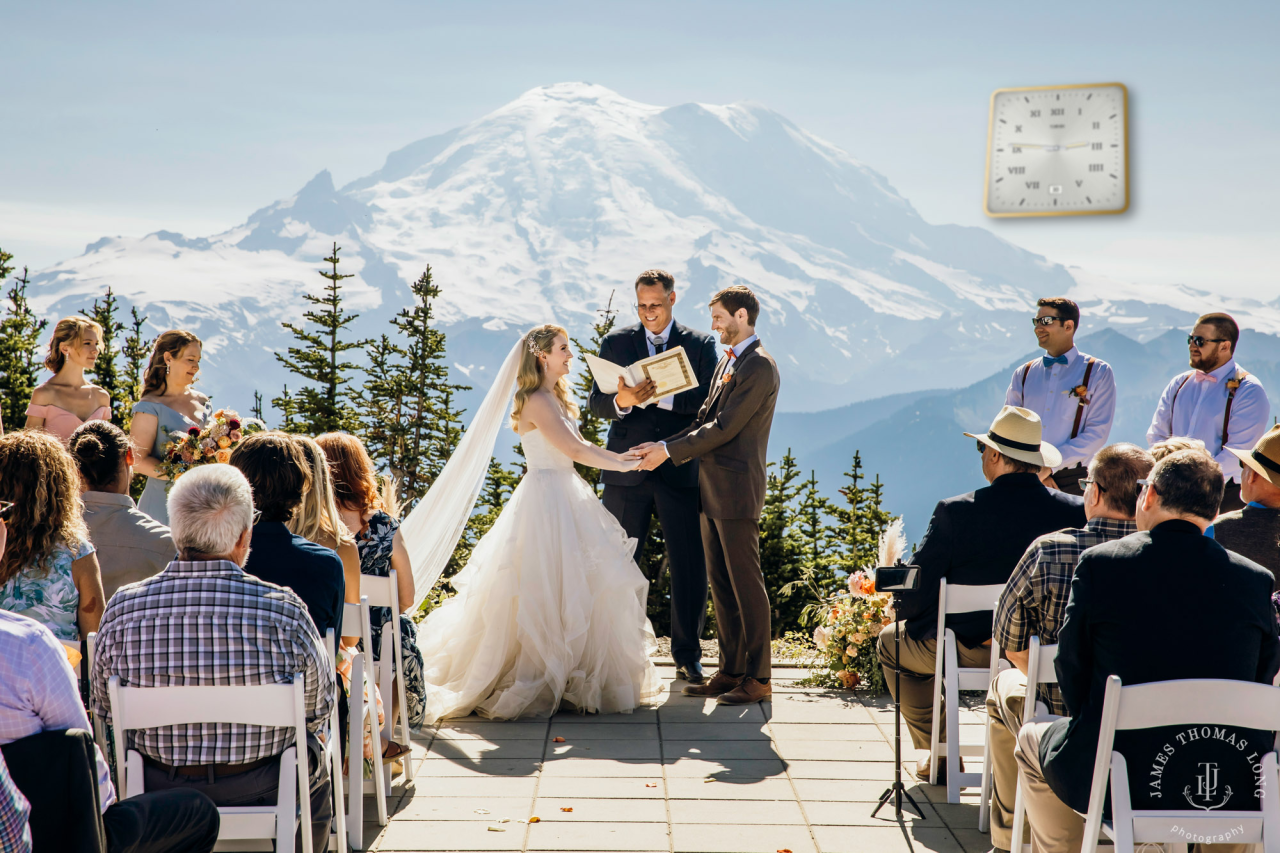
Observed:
2:46
